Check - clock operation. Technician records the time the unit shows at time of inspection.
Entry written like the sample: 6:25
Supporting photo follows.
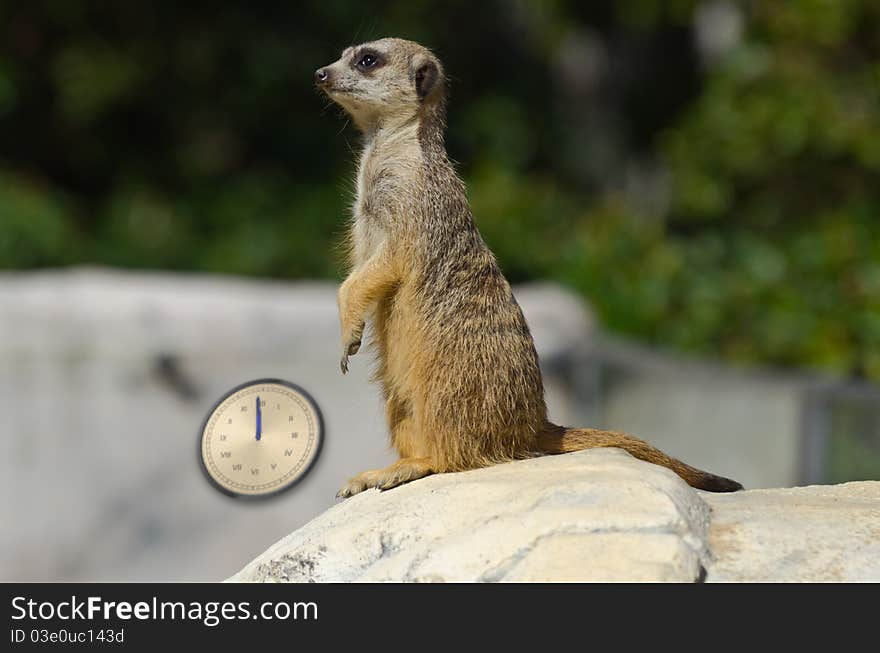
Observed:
11:59
